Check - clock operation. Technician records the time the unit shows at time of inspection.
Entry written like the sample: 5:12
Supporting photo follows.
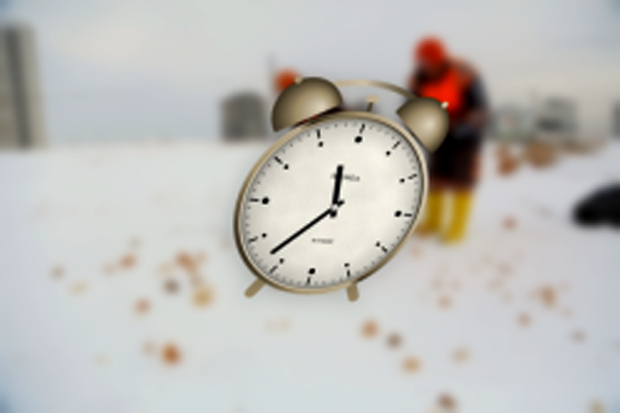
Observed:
11:37
